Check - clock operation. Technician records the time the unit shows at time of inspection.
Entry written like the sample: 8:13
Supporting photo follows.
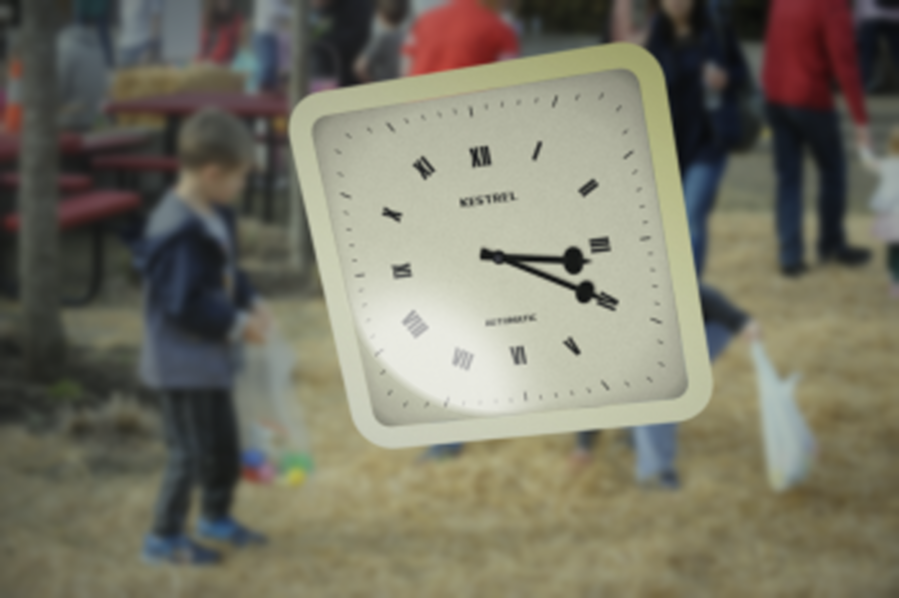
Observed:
3:20
